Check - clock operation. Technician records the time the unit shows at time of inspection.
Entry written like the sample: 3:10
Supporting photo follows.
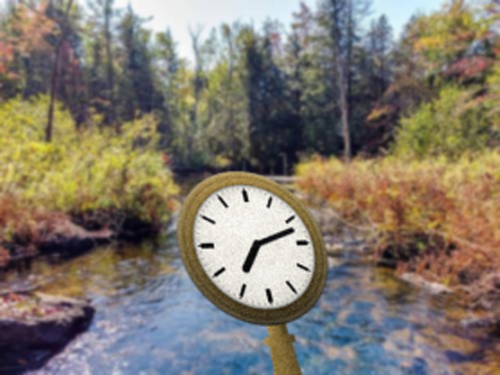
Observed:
7:12
